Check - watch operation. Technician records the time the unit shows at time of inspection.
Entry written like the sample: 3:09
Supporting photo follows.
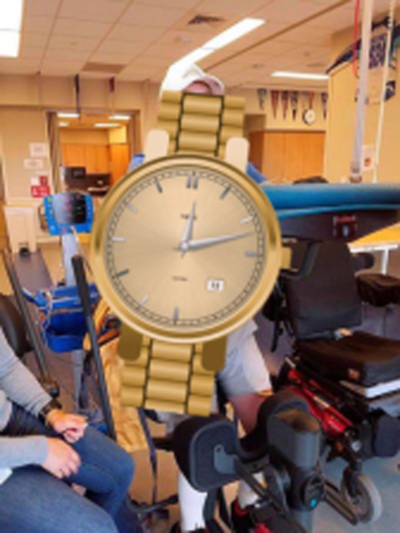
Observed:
12:12
